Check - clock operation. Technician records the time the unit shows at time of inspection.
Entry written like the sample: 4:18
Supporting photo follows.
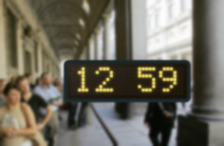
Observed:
12:59
